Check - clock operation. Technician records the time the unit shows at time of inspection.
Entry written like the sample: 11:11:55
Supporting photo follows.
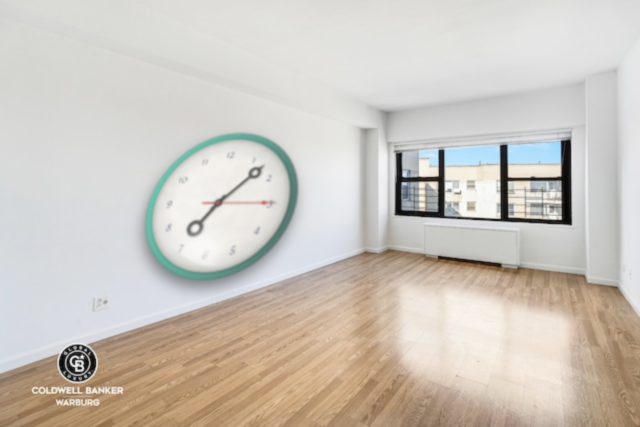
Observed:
7:07:15
